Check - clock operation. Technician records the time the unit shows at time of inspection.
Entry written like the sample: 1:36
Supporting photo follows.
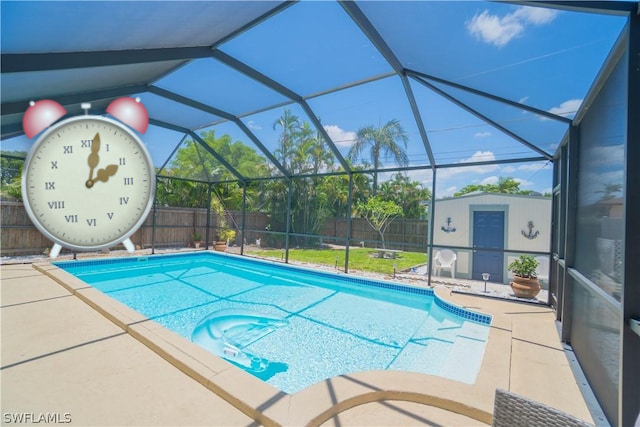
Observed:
2:02
